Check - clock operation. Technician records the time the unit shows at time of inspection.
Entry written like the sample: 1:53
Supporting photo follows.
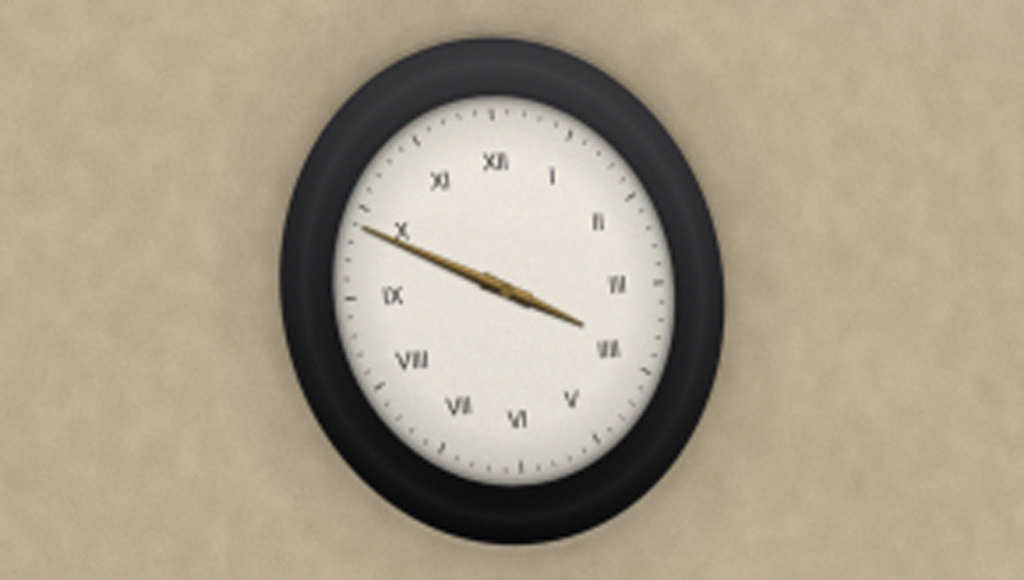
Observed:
3:49
